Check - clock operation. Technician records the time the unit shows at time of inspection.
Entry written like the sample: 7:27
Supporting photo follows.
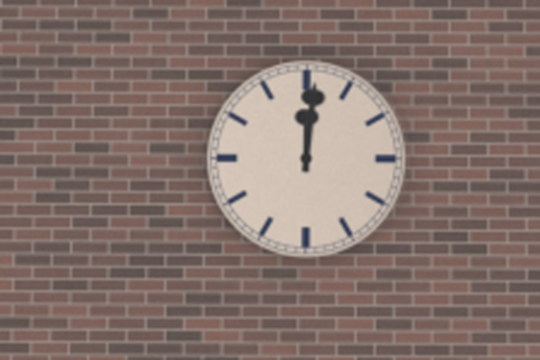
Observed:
12:01
